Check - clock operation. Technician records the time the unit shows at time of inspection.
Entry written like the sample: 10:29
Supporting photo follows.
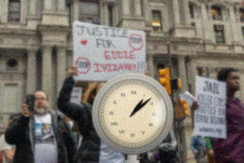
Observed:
1:08
